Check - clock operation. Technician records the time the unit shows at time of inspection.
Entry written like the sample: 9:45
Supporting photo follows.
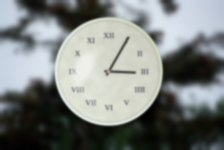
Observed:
3:05
